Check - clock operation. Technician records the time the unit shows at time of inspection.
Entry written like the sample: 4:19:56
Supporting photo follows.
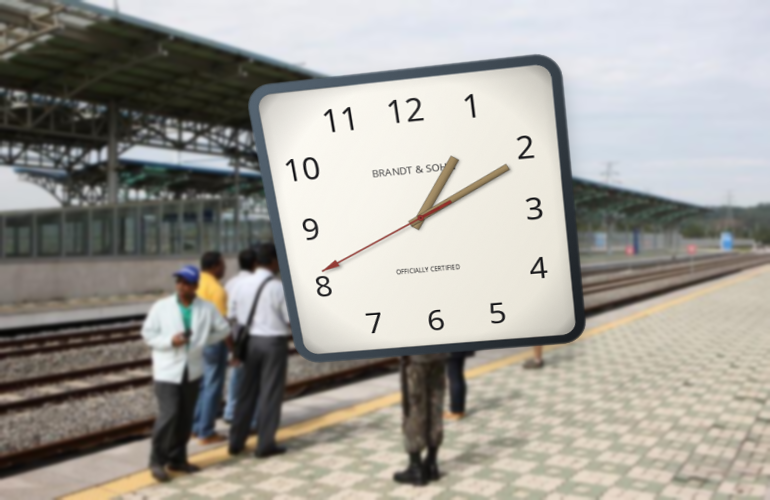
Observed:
1:10:41
